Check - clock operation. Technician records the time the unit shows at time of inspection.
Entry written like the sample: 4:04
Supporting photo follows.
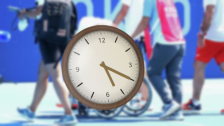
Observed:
5:20
